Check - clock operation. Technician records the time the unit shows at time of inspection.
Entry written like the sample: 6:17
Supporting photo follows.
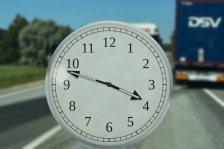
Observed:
3:48
